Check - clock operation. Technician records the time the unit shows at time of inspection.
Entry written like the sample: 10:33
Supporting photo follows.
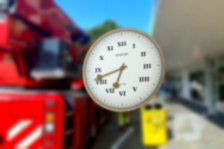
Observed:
6:42
